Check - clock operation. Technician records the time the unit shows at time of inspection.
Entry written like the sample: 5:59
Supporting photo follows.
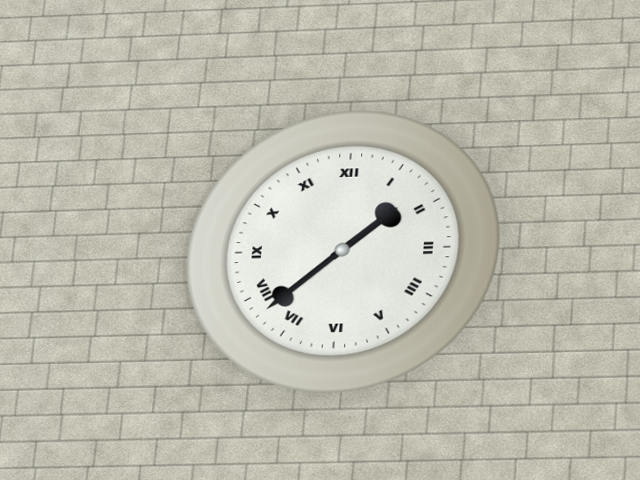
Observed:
1:38
